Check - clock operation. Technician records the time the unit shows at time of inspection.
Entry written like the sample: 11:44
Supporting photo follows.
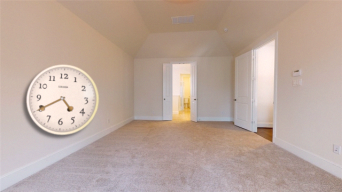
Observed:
4:40
